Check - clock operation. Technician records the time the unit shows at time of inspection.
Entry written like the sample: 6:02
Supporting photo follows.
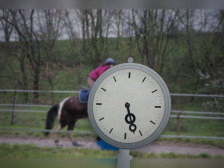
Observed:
5:27
